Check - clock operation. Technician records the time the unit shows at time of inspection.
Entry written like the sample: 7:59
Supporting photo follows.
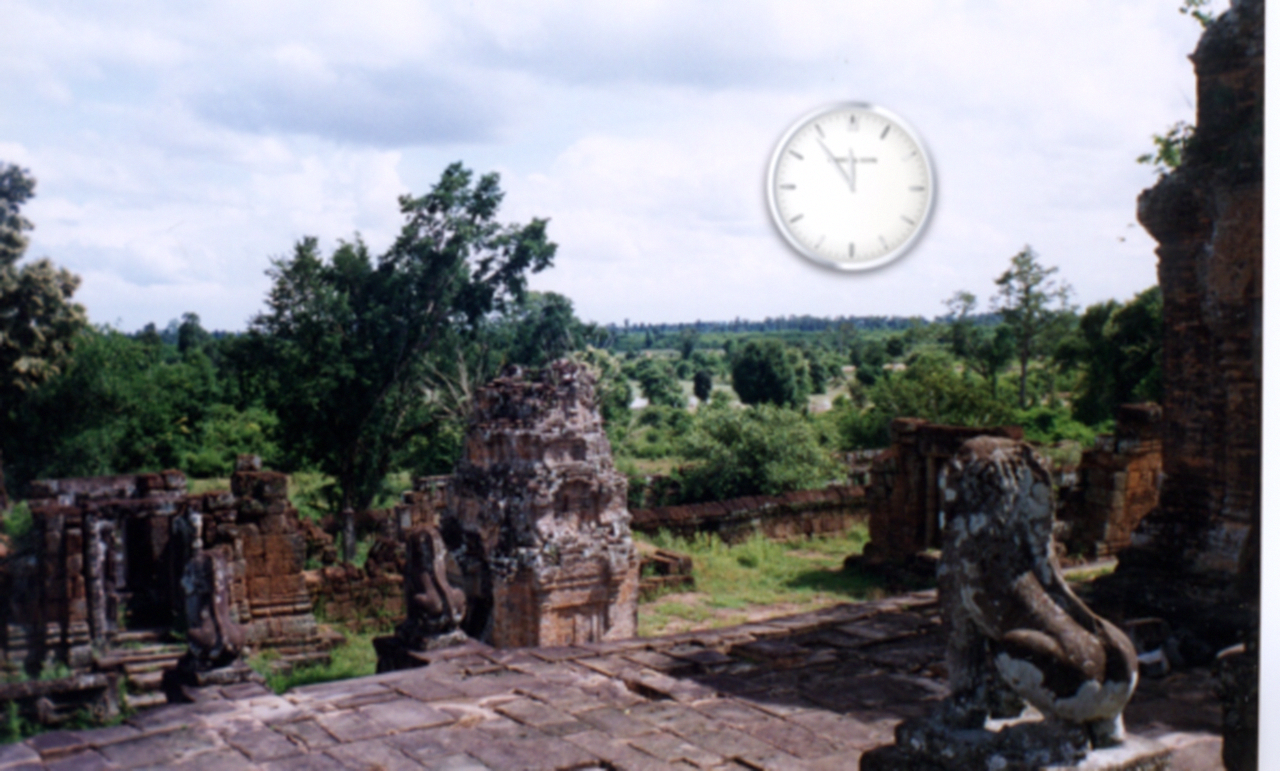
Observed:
11:54
